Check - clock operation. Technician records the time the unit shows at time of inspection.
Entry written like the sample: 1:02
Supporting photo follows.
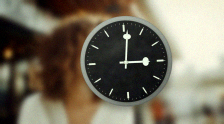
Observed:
3:01
